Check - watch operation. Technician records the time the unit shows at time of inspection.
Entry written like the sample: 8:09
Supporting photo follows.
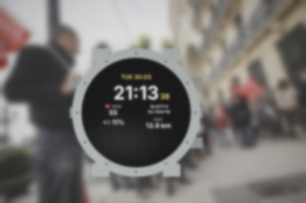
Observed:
21:13
